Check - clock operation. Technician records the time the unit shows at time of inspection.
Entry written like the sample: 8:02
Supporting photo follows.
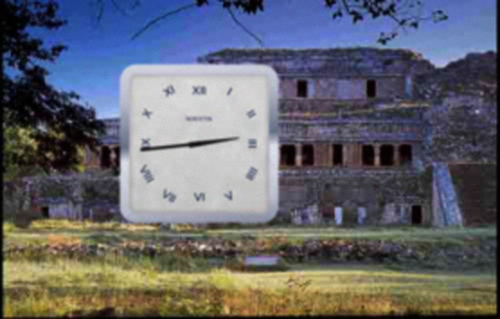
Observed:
2:44
